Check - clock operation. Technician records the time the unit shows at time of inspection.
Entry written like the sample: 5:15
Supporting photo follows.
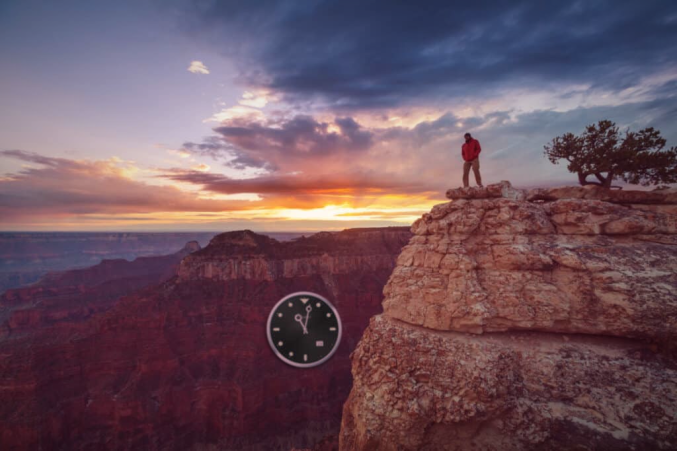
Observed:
11:02
